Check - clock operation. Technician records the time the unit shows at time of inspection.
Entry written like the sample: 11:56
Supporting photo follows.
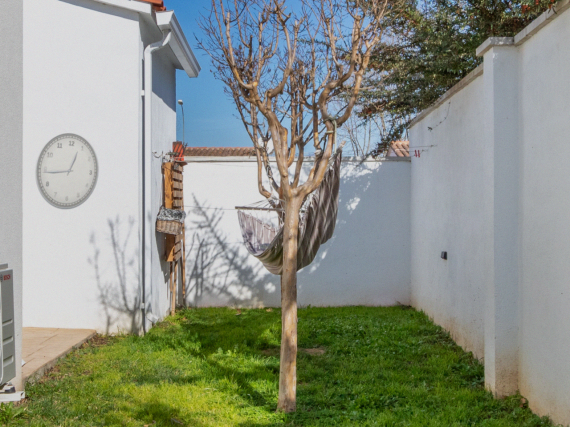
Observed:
12:44
